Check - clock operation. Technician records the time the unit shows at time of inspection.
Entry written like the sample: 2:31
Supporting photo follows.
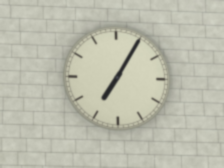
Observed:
7:05
